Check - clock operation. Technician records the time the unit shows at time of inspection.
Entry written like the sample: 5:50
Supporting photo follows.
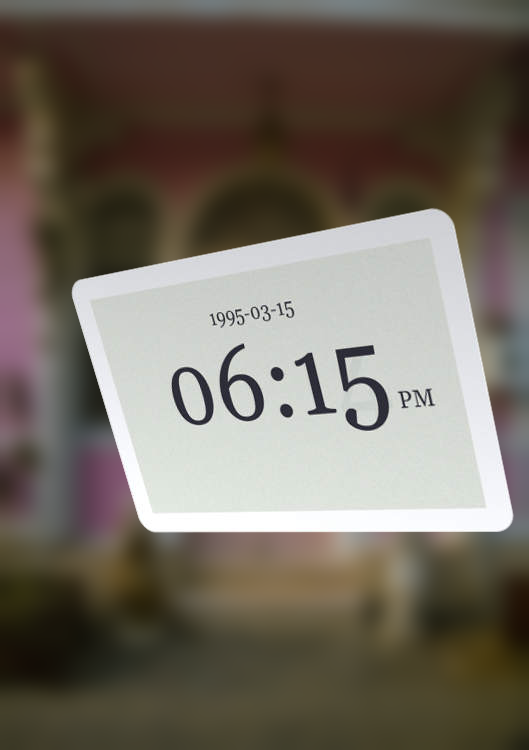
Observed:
6:15
